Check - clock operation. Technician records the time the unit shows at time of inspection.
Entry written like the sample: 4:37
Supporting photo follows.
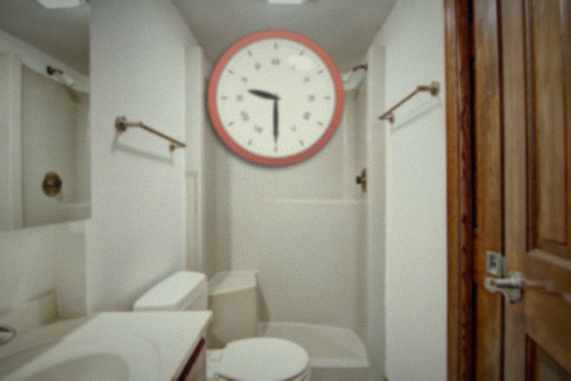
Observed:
9:30
